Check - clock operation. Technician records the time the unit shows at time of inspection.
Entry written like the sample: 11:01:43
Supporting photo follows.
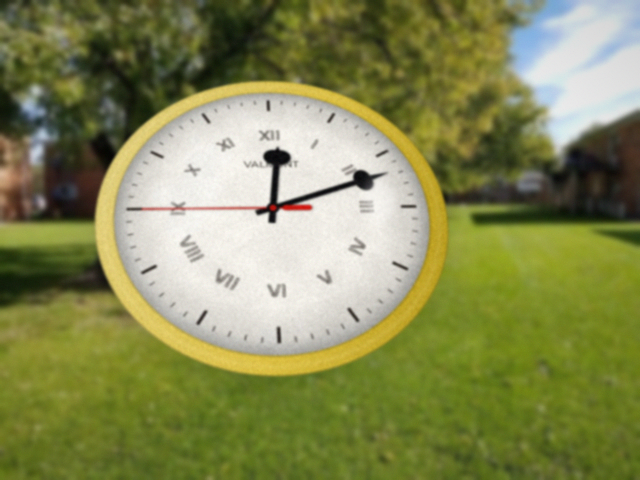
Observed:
12:11:45
